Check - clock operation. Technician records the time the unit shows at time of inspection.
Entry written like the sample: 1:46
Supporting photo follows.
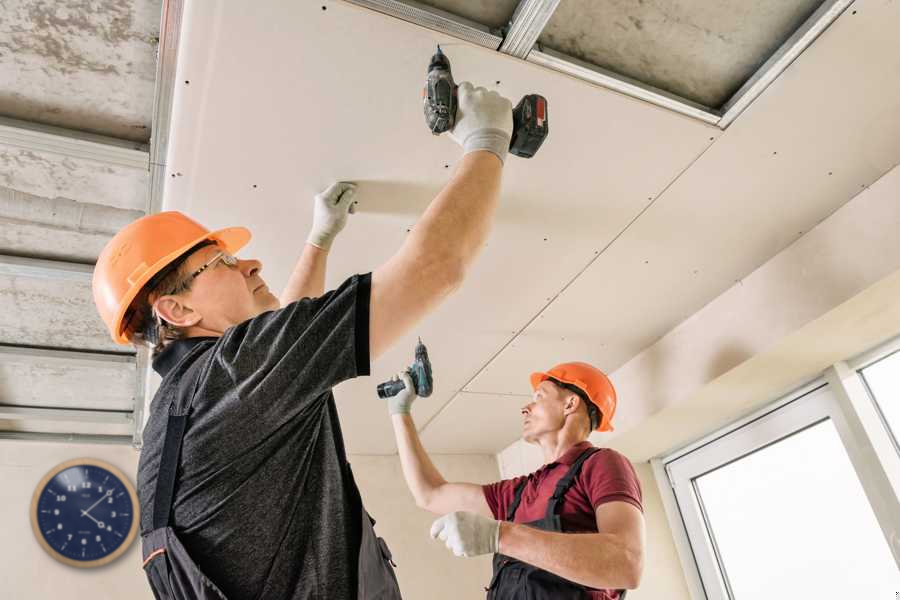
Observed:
4:08
